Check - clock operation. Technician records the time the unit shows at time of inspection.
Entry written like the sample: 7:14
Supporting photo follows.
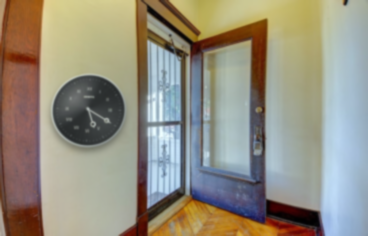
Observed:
5:20
